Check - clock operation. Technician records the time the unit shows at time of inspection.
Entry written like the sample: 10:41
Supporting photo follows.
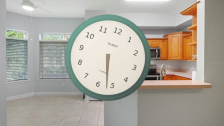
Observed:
5:27
